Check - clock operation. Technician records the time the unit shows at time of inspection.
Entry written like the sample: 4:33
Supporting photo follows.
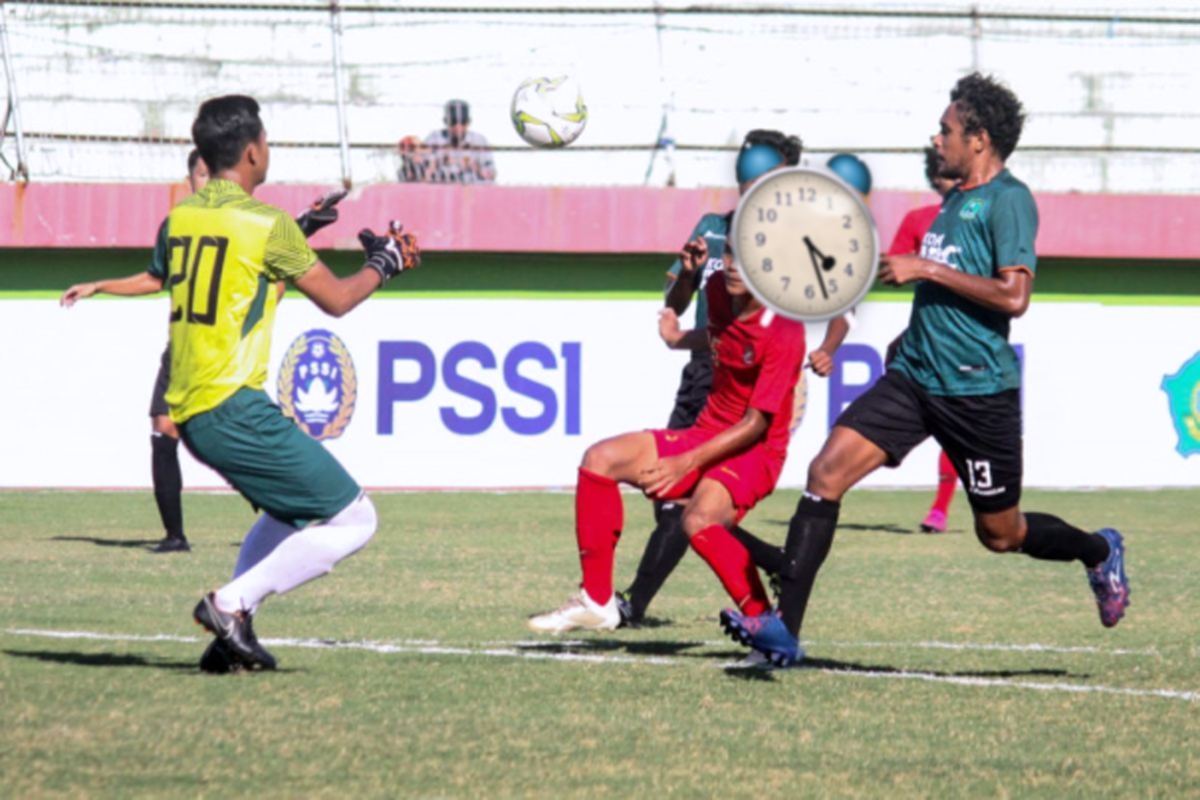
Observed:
4:27
